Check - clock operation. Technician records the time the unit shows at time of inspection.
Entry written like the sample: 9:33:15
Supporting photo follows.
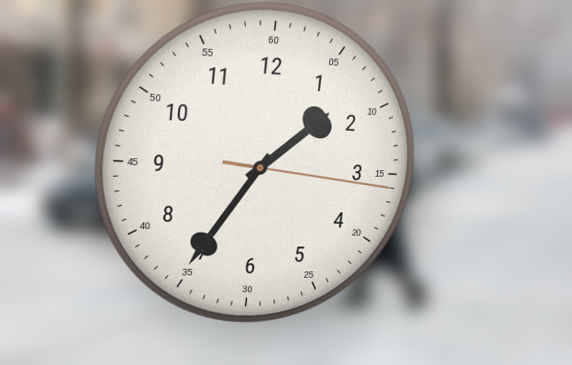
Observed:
1:35:16
